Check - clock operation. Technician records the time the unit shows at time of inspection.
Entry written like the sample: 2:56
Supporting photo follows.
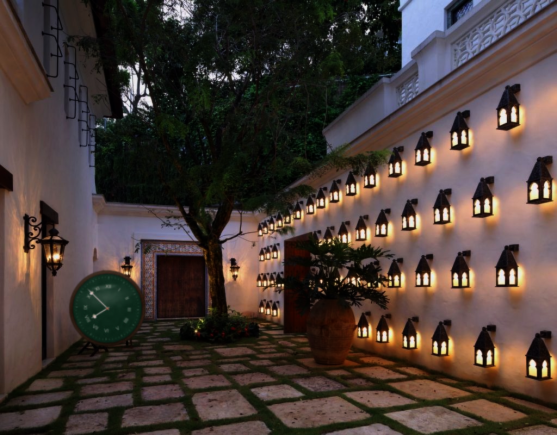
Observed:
7:52
